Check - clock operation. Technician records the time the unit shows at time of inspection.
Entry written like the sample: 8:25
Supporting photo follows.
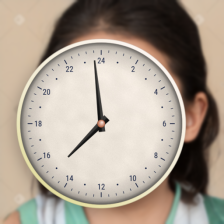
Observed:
14:59
